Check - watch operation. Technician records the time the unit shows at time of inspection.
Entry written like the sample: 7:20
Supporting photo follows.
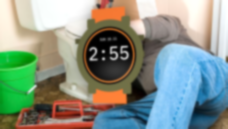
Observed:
2:55
